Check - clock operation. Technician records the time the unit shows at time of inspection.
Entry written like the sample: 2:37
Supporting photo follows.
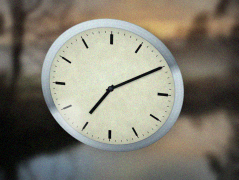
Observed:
7:10
